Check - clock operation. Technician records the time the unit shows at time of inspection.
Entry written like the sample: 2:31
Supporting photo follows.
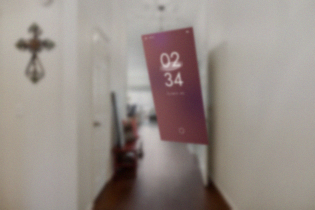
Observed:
2:34
